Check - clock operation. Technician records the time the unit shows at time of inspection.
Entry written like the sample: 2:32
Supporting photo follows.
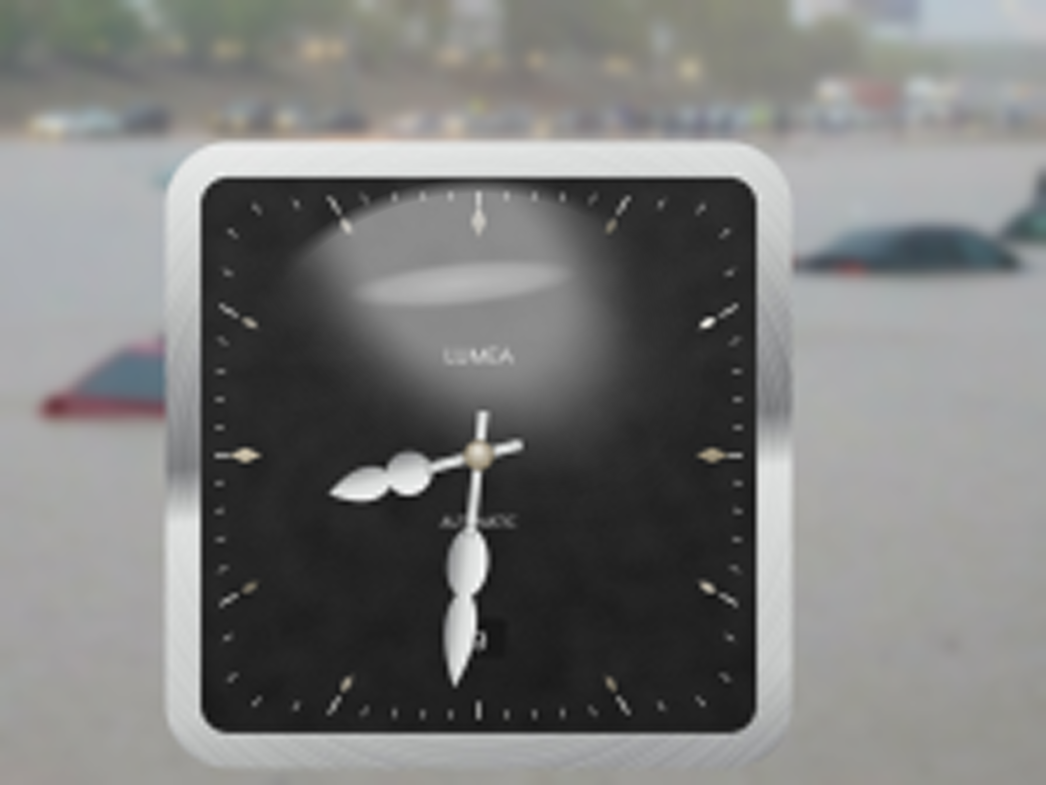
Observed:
8:31
